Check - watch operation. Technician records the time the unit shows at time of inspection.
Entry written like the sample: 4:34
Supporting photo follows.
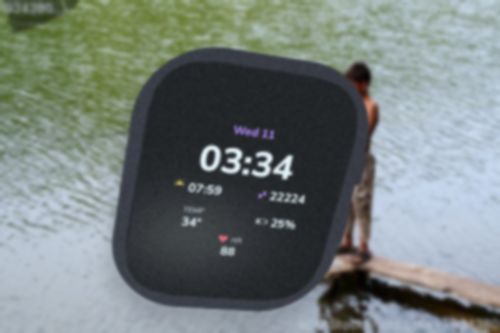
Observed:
3:34
